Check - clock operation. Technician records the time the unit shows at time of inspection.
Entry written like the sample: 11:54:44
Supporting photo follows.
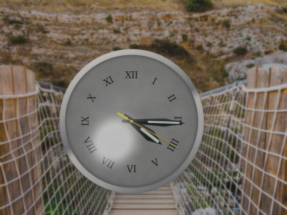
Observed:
4:15:20
